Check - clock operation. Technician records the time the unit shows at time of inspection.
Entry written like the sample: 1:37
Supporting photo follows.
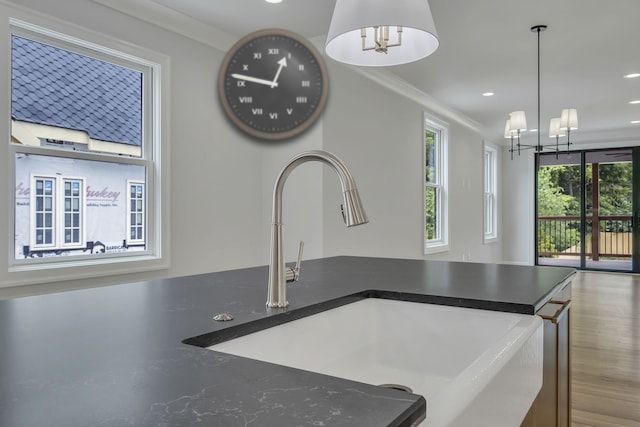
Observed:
12:47
